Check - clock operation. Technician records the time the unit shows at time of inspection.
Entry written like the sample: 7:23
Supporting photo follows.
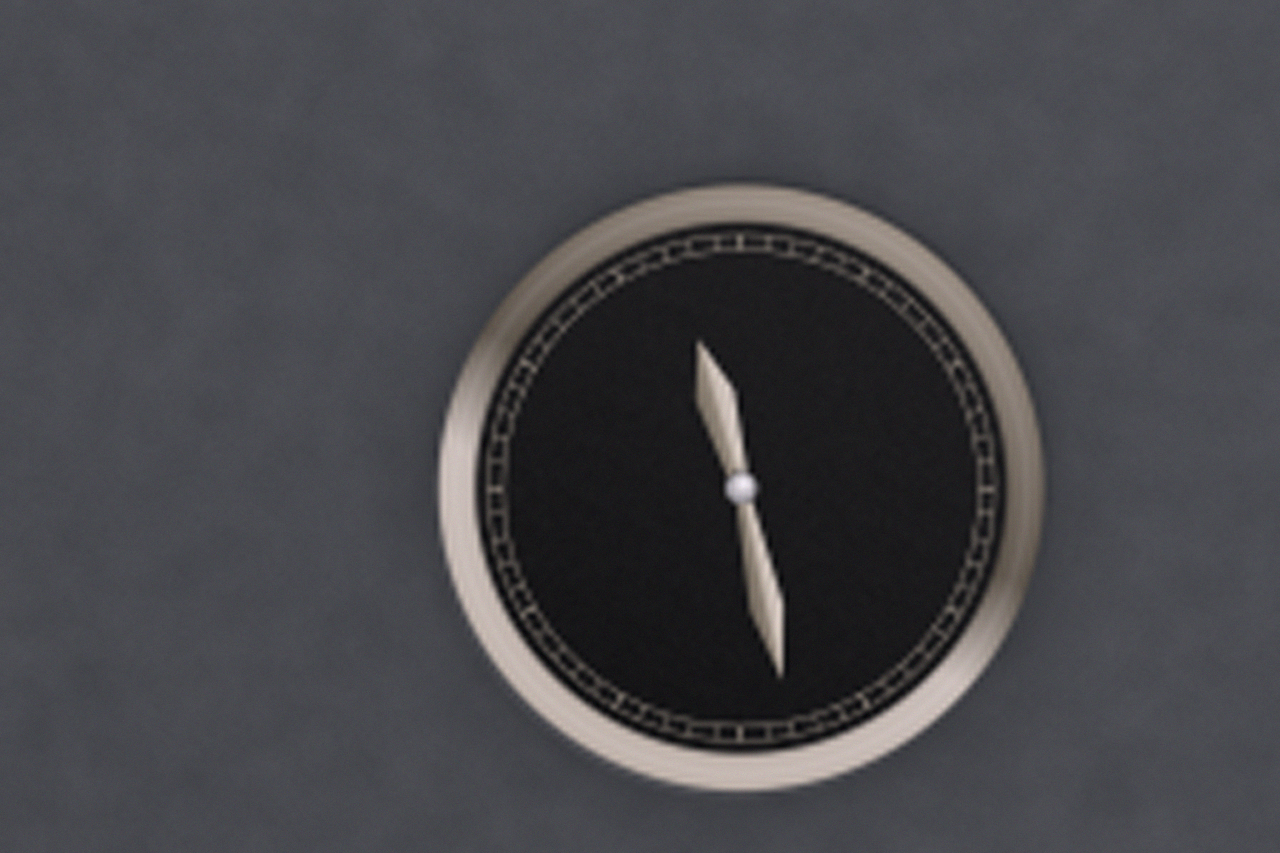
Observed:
11:28
